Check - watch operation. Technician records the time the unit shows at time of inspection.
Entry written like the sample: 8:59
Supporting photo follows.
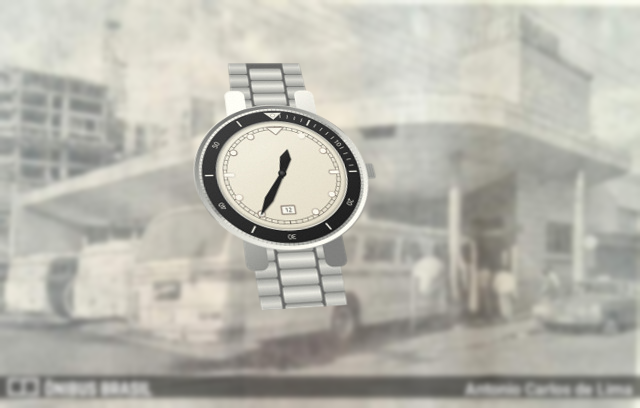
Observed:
12:35
